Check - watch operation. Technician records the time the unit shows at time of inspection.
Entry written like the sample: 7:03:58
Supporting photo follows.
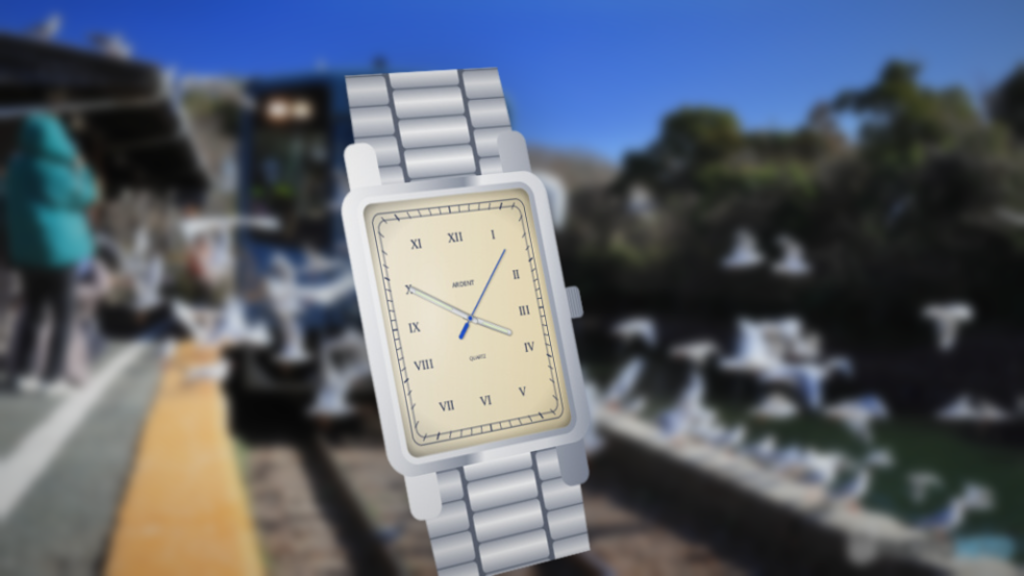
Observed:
3:50:07
